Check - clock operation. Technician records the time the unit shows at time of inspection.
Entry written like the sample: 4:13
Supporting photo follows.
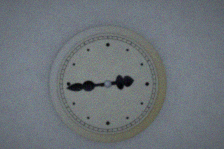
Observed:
2:44
